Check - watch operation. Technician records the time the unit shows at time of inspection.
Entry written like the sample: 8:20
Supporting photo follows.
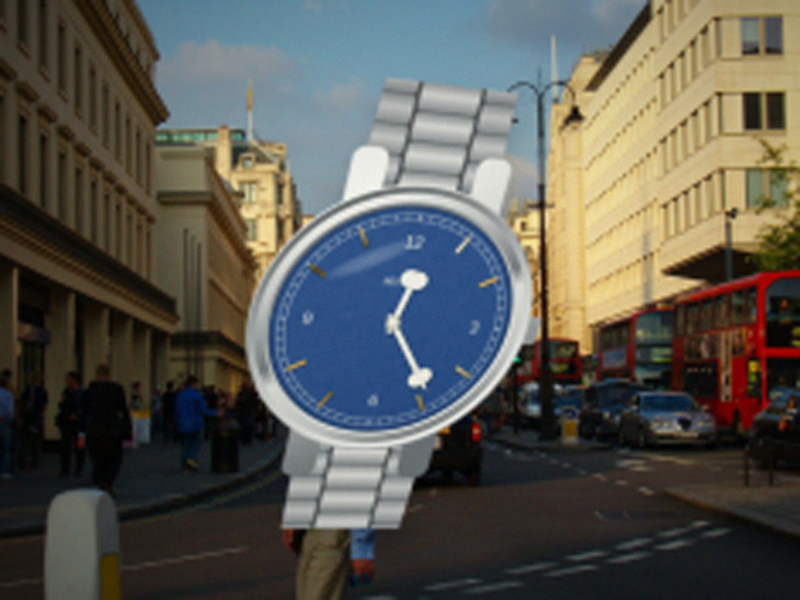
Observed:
12:24
